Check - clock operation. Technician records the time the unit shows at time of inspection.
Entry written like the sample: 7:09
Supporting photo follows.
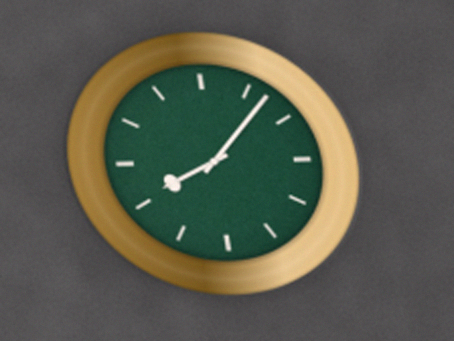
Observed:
8:07
